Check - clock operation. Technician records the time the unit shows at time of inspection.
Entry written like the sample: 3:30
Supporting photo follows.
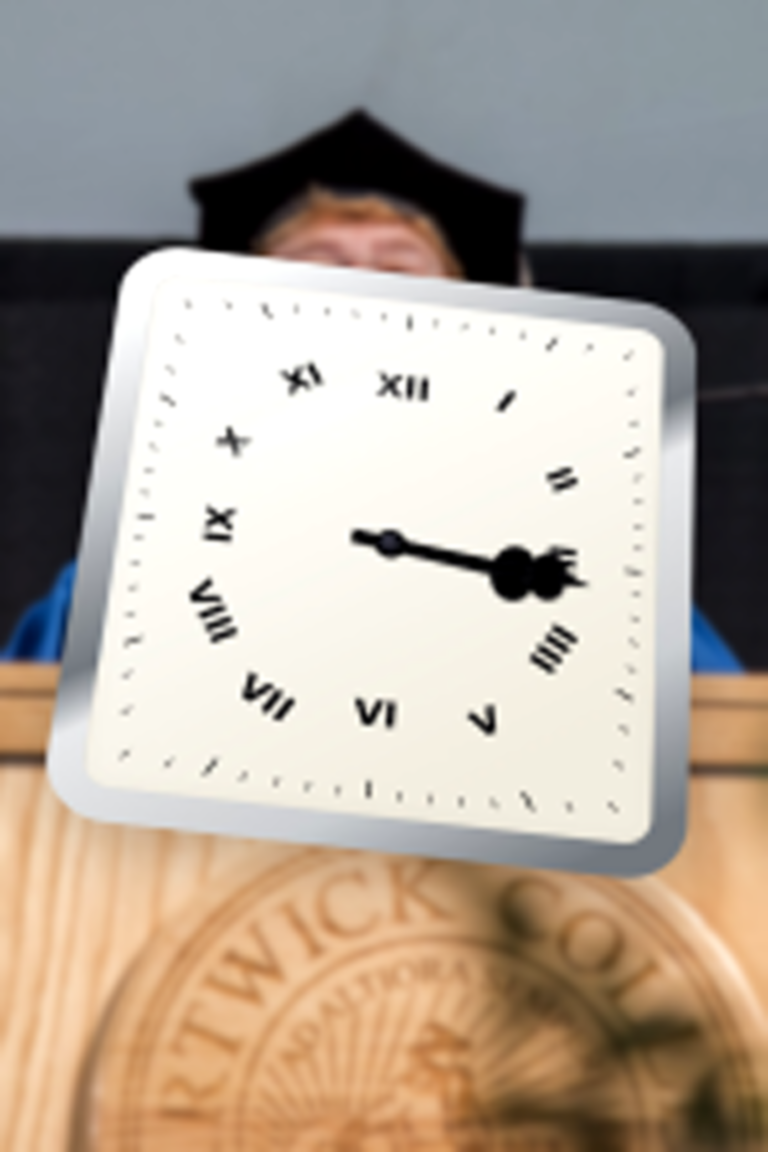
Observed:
3:16
